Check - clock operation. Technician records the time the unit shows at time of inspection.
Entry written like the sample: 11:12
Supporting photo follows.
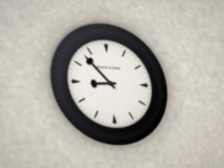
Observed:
8:53
